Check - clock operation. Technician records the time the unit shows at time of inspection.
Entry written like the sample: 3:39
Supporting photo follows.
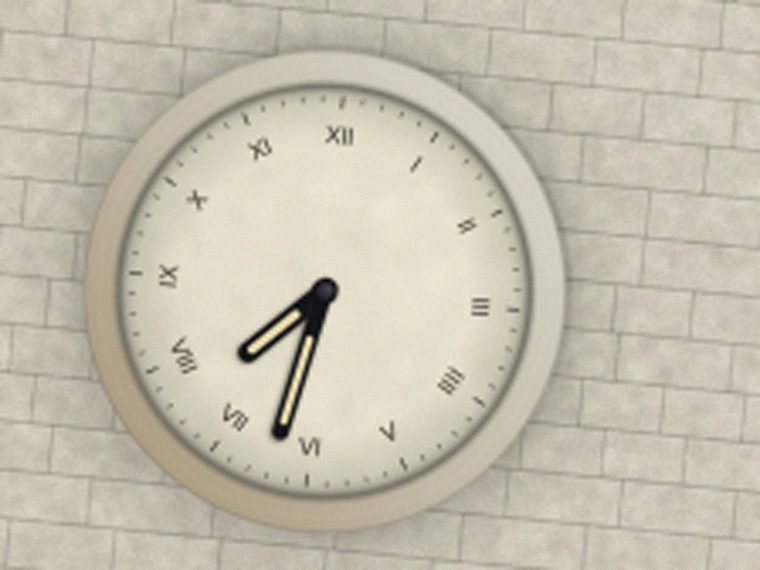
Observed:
7:32
